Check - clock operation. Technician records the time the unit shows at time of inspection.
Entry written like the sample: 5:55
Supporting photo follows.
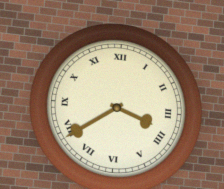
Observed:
3:39
